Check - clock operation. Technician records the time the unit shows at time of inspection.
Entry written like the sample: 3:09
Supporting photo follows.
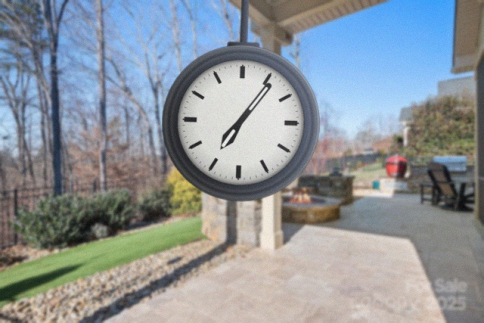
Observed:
7:06
